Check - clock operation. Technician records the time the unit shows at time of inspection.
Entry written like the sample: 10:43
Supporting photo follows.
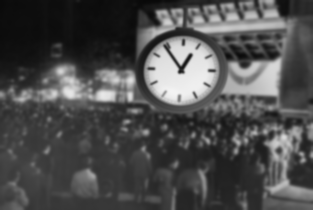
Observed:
12:54
